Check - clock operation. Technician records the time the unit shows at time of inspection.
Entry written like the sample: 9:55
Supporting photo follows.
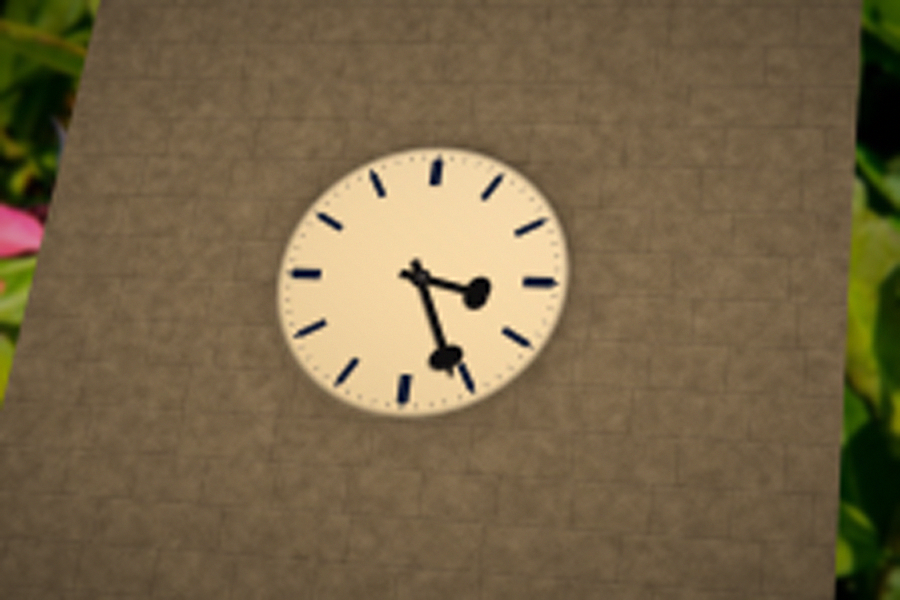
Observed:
3:26
